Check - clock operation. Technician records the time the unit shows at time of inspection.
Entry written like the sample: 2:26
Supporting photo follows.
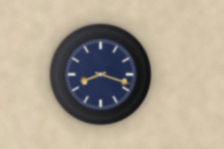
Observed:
8:18
